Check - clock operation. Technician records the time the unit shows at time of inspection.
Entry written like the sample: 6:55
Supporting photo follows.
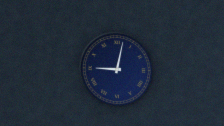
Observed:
9:02
